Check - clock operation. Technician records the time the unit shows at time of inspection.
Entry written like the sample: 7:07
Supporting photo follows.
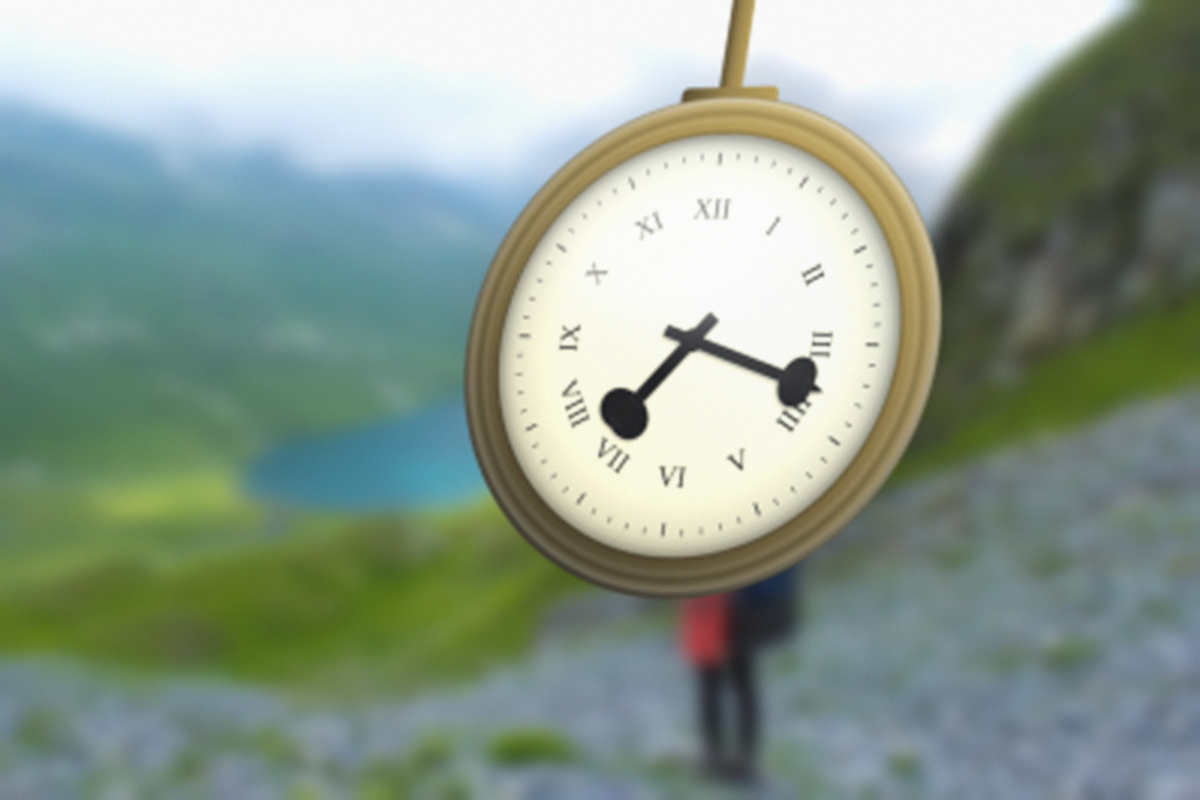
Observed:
7:18
